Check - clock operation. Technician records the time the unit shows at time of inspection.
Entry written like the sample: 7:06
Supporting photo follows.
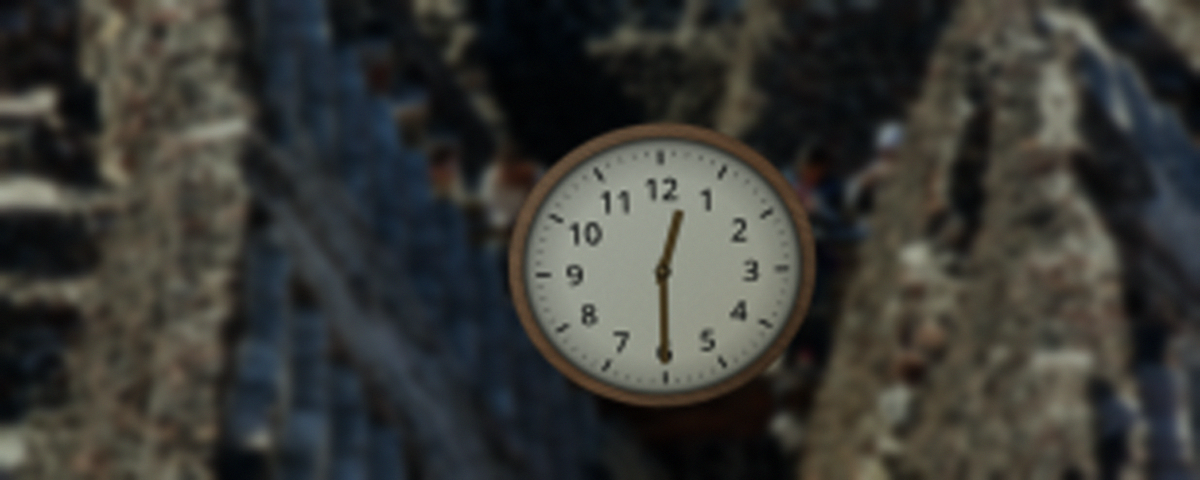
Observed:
12:30
